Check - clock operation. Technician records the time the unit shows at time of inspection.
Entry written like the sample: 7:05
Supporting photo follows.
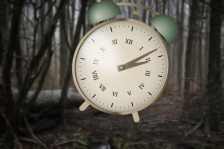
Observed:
2:08
